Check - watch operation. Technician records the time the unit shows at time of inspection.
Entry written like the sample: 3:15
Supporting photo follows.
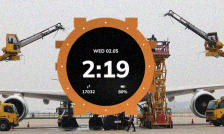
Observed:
2:19
